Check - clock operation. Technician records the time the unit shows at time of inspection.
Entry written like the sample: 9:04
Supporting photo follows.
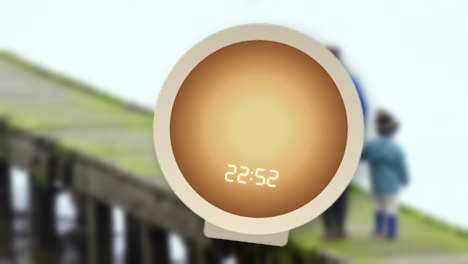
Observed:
22:52
